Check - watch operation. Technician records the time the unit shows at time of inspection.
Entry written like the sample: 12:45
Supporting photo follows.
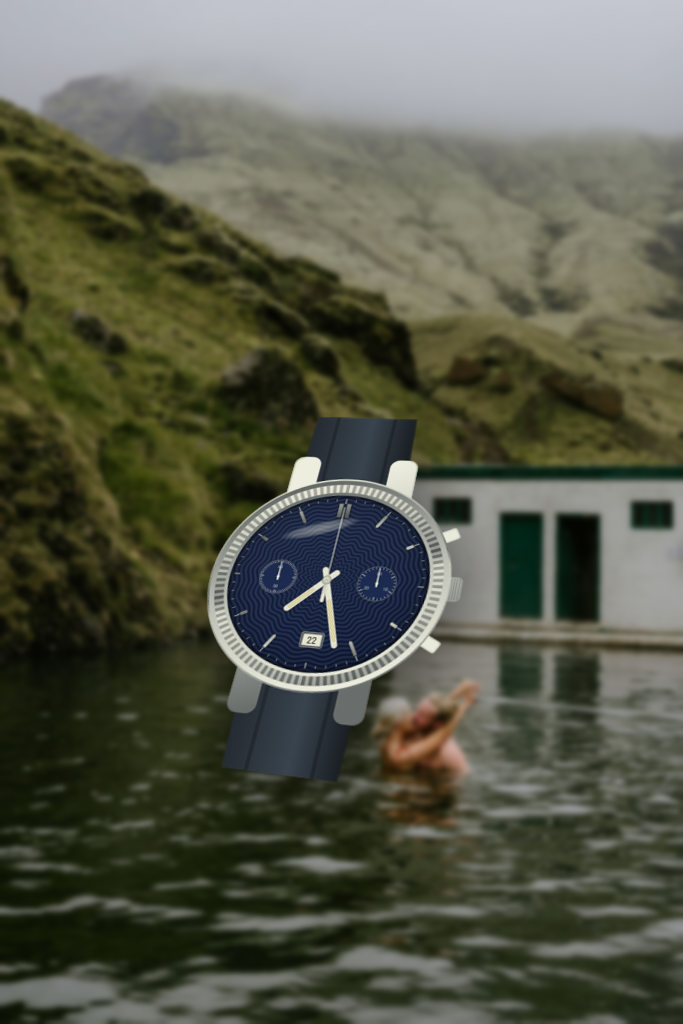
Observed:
7:27
